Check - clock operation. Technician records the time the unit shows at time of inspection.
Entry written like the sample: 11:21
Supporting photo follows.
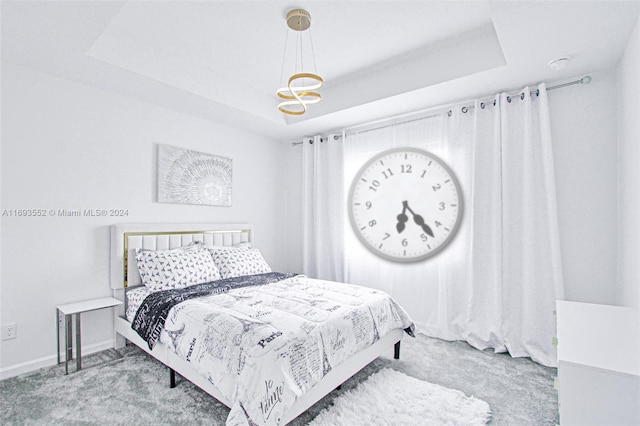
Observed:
6:23
